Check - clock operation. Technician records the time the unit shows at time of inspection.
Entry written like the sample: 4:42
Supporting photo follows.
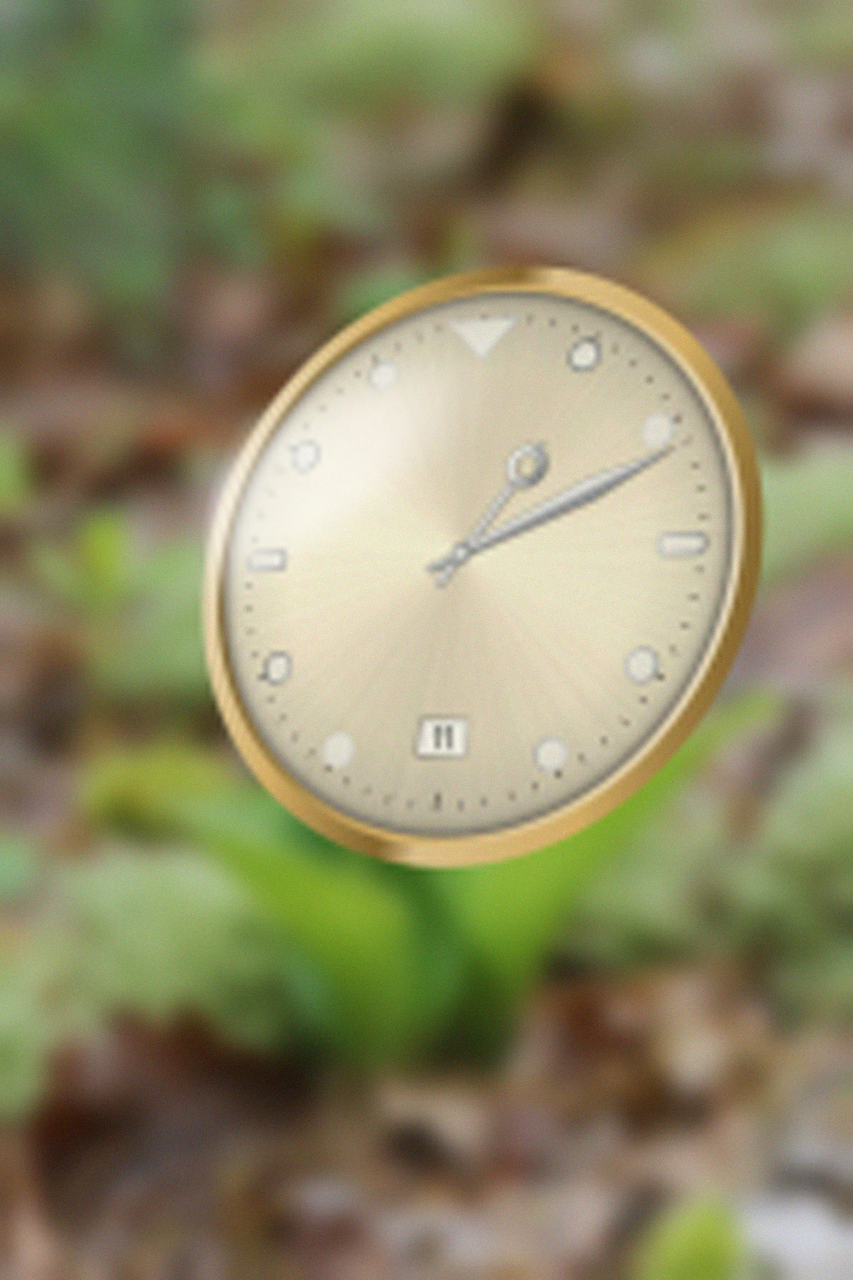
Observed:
1:11
